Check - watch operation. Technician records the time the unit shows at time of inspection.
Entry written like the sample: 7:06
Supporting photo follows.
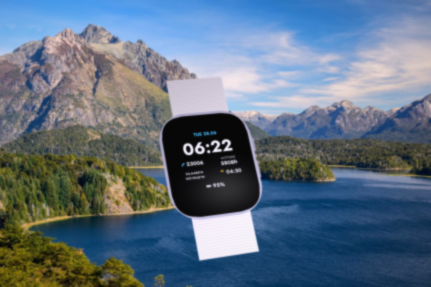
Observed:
6:22
